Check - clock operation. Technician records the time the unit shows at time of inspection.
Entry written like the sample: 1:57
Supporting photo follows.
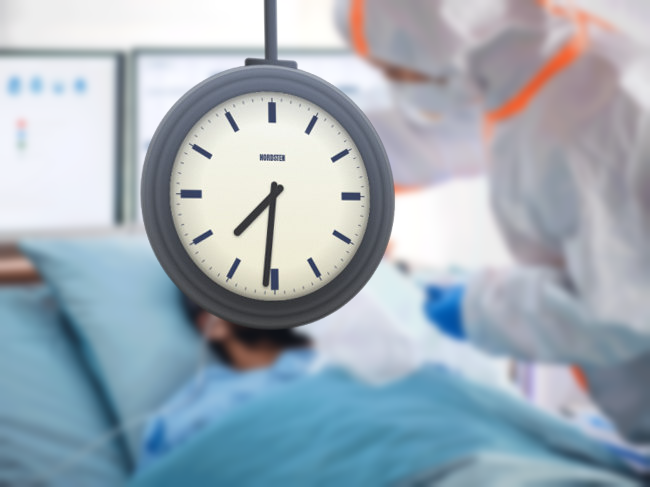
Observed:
7:31
